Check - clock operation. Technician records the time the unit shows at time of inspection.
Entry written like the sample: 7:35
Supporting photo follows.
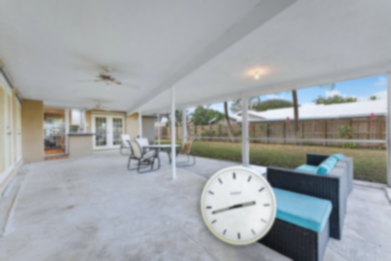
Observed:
2:43
